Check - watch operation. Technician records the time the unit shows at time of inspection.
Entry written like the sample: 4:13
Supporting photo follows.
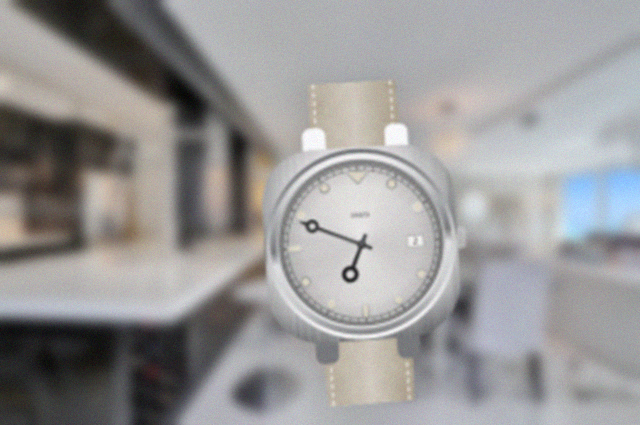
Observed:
6:49
